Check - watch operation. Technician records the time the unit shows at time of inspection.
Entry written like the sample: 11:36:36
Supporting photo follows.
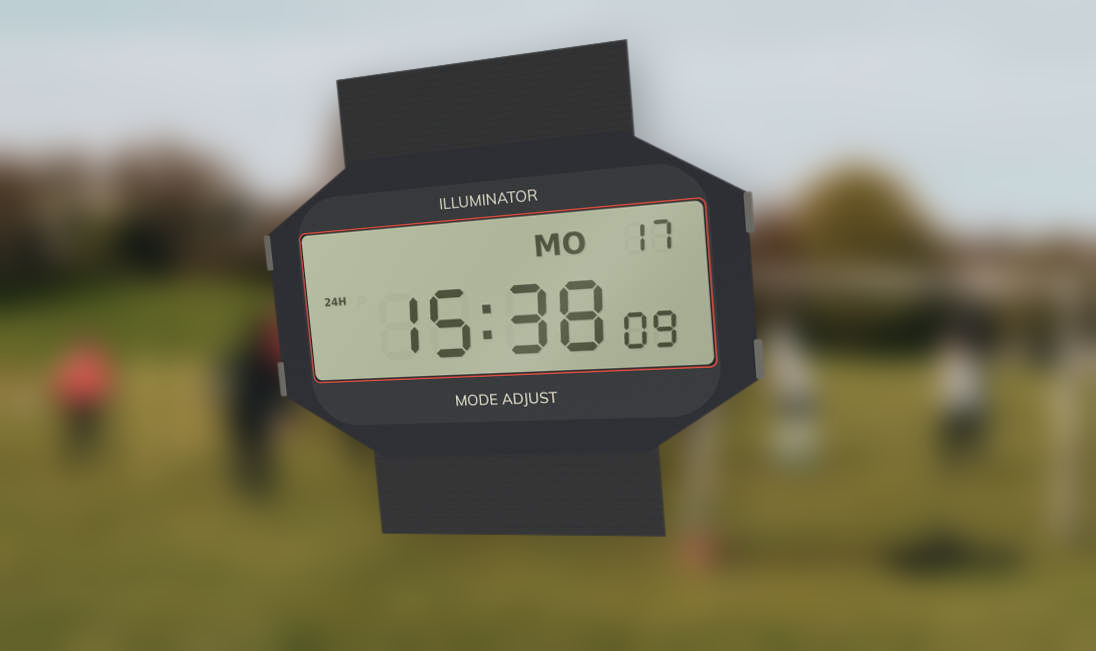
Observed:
15:38:09
